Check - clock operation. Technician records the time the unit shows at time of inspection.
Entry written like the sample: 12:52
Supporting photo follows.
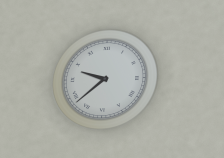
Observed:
9:38
